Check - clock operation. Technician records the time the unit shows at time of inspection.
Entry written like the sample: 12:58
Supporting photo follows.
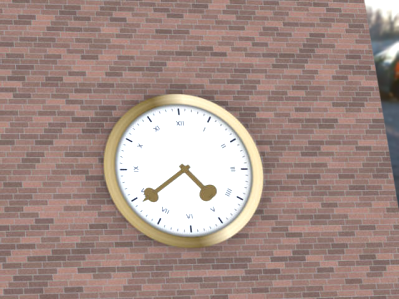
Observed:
4:39
